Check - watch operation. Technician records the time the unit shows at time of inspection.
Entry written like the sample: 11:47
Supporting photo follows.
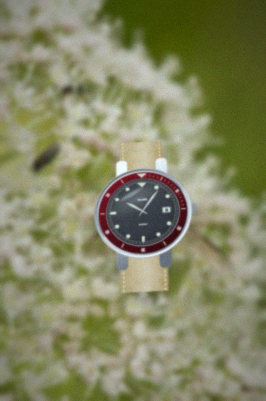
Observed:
10:06
